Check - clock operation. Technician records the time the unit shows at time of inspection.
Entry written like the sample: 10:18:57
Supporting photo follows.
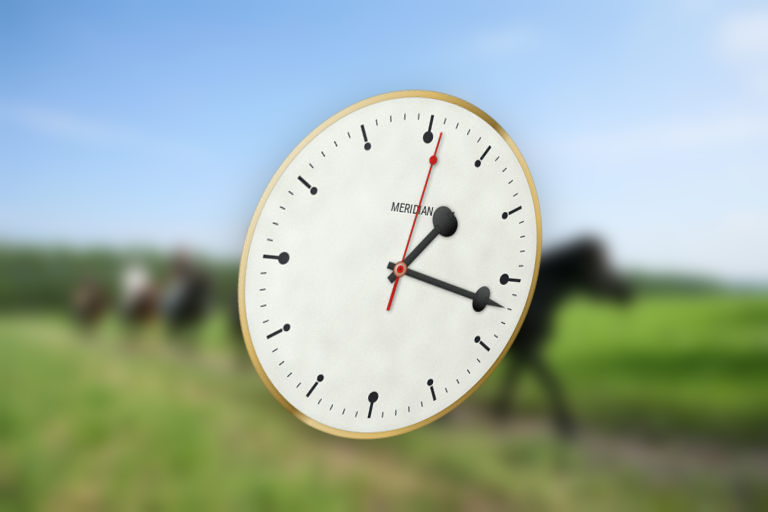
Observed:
1:17:01
